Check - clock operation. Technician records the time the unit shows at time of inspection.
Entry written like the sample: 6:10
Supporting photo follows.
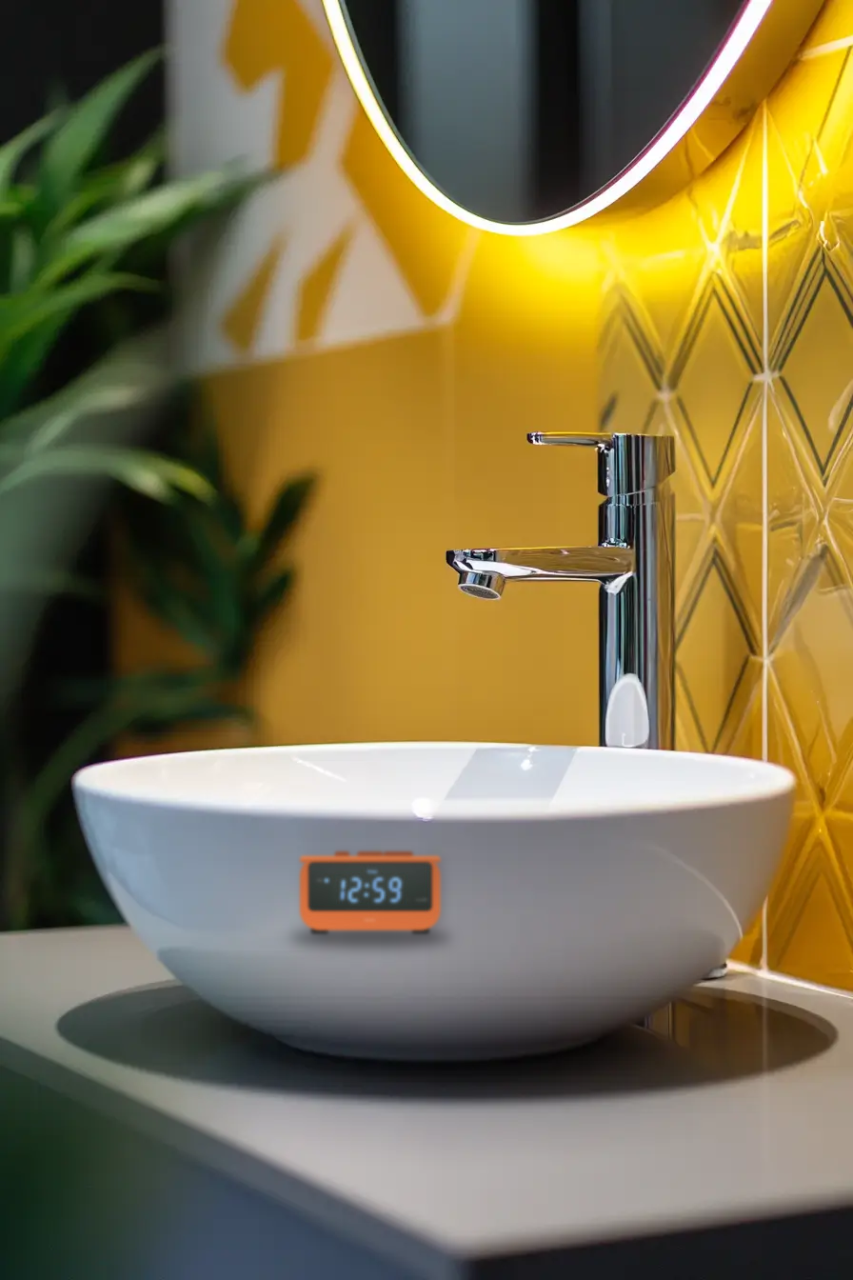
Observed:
12:59
